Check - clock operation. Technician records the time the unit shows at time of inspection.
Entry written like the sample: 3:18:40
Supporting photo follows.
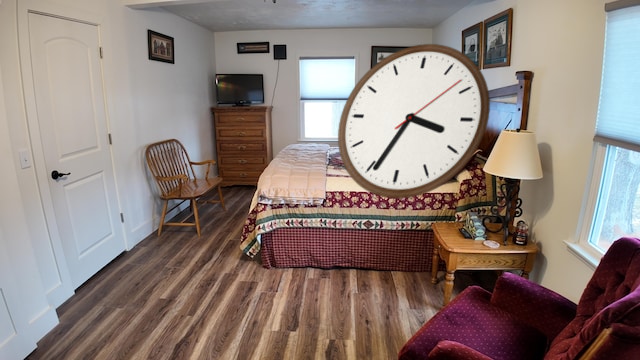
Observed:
3:34:08
